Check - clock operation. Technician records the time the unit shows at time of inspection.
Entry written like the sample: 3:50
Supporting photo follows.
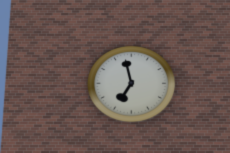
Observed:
6:58
